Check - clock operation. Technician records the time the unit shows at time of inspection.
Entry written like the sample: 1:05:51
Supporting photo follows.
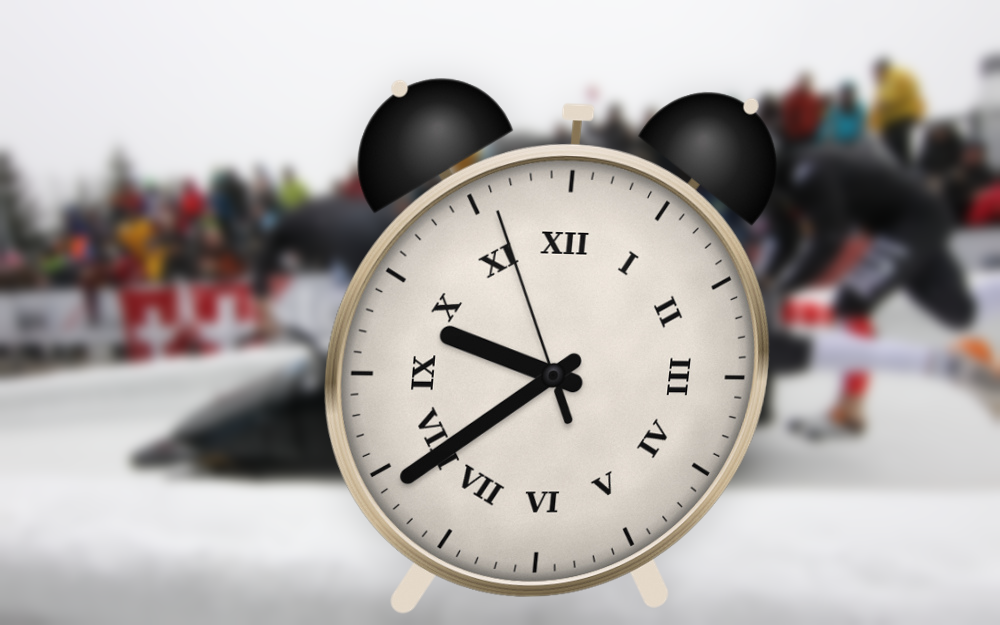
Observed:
9:38:56
